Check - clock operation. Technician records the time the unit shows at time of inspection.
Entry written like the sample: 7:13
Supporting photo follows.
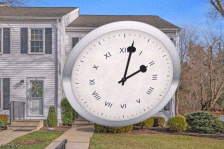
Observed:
2:02
